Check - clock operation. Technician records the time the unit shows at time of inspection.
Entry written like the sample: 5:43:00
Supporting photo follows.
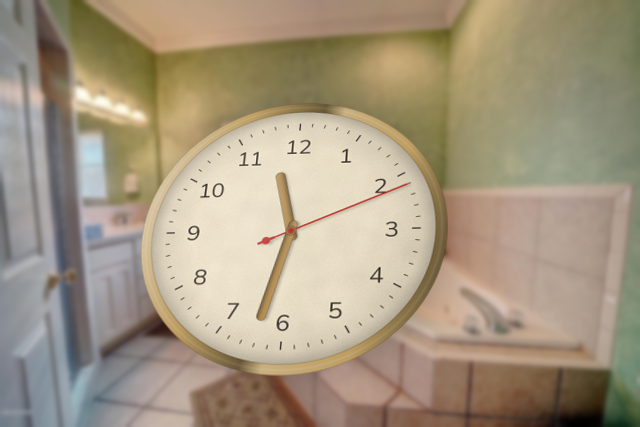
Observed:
11:32:11
